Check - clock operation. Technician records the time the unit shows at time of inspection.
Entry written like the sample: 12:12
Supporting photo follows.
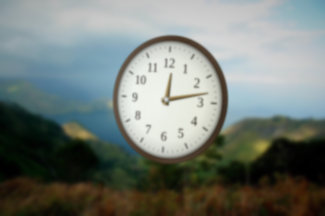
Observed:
12:13
